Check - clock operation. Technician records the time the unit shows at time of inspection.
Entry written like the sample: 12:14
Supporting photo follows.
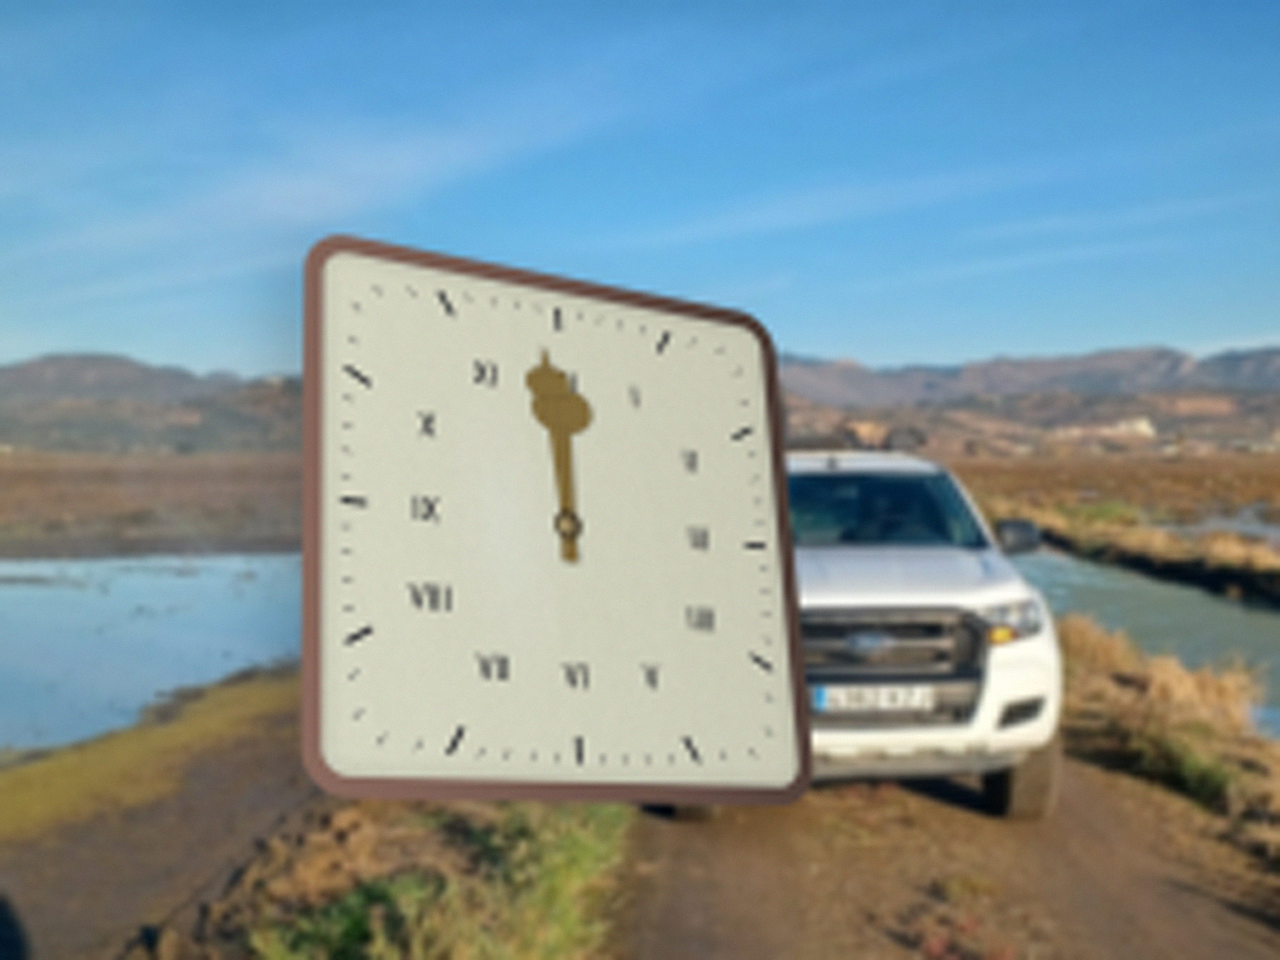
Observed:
11:59
